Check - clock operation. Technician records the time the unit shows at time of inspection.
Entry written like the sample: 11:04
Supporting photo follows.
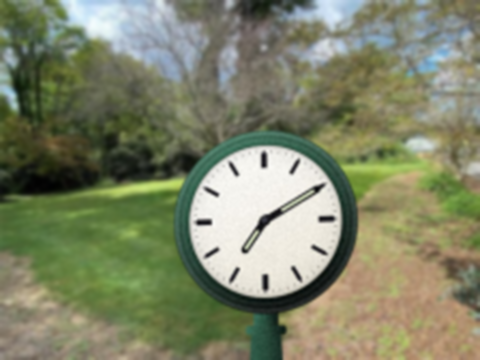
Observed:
7:10
